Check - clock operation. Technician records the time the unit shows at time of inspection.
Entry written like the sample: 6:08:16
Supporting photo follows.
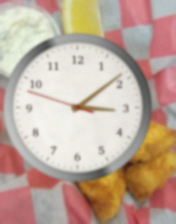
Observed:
3:08:48
